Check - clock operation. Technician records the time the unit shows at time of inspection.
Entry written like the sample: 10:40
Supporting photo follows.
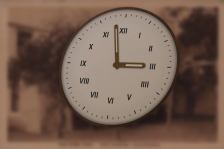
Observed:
2:58
